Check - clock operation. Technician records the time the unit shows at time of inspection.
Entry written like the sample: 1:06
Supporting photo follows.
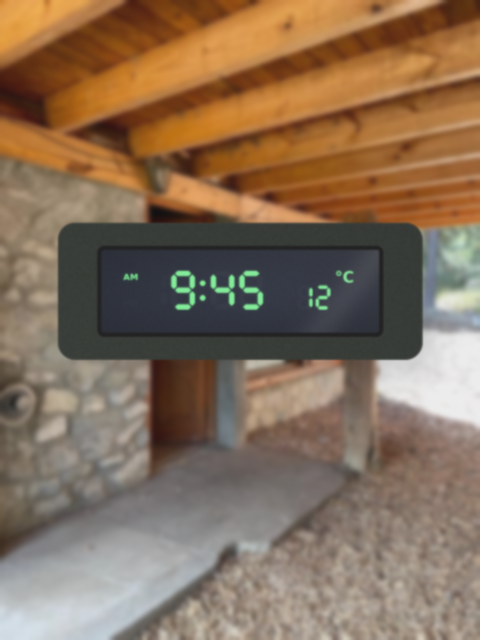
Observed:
9:45
